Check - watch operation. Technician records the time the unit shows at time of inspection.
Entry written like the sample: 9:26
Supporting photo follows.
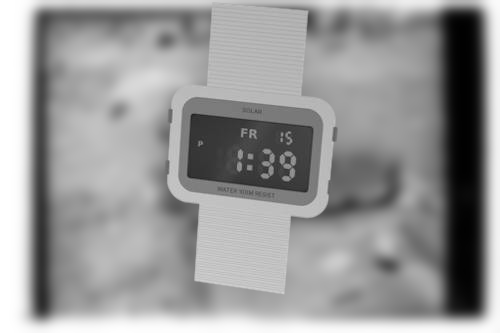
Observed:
1:39
